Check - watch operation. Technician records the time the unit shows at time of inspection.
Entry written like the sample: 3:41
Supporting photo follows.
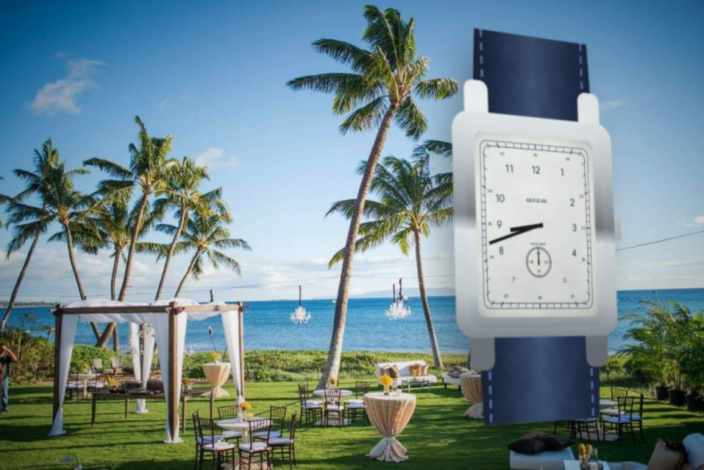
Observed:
8:42
